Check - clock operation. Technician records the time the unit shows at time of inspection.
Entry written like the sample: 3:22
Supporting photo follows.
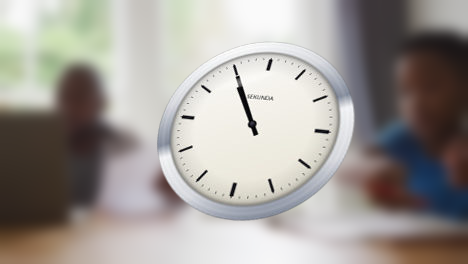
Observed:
10:55
